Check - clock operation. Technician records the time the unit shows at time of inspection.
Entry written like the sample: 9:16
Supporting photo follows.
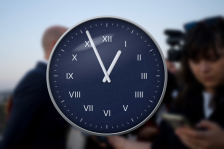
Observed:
12:56
